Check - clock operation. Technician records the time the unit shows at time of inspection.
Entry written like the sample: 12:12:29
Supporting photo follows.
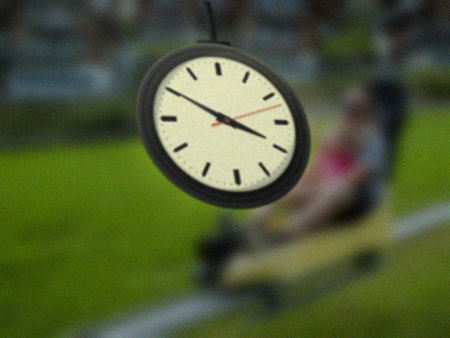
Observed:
3:50:12
